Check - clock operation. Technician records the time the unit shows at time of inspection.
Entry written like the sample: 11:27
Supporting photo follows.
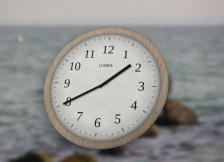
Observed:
1:40
